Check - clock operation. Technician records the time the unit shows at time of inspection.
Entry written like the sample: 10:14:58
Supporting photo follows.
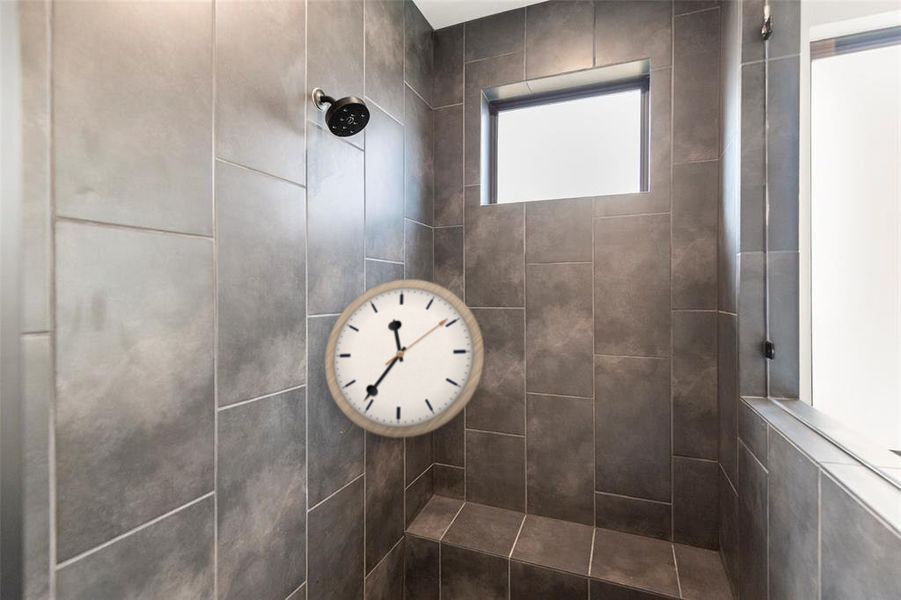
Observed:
11:36:09
